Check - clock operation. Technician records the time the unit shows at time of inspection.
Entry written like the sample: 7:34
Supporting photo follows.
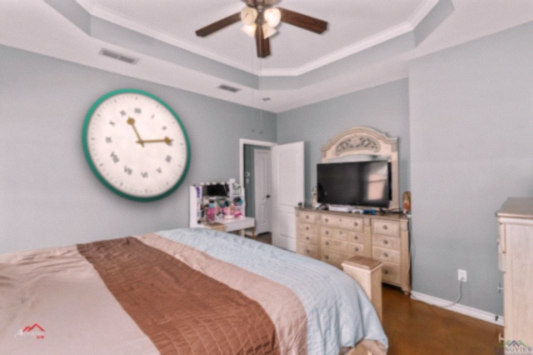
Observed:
11:14
